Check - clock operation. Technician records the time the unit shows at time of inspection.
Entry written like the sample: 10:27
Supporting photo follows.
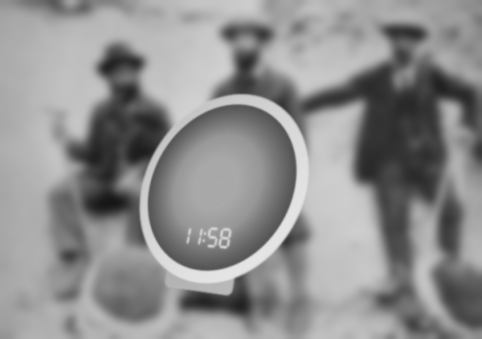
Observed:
11:58
